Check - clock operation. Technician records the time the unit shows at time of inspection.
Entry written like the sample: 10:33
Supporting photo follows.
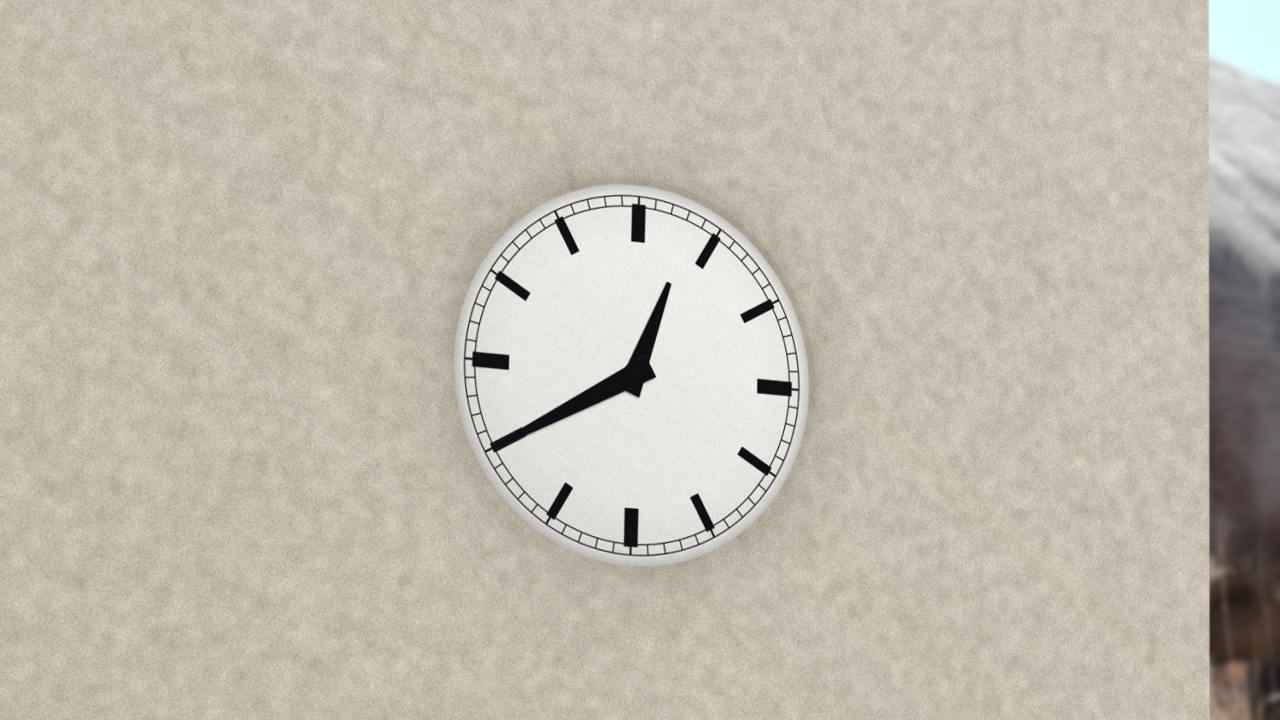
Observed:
12:40
